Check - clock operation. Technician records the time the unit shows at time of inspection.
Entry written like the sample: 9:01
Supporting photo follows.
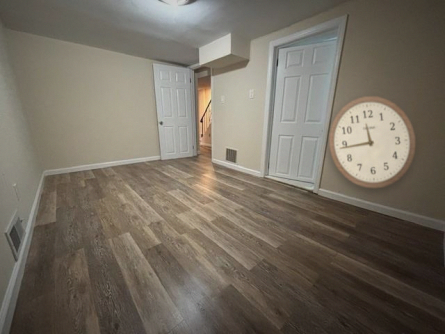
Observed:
11:44
